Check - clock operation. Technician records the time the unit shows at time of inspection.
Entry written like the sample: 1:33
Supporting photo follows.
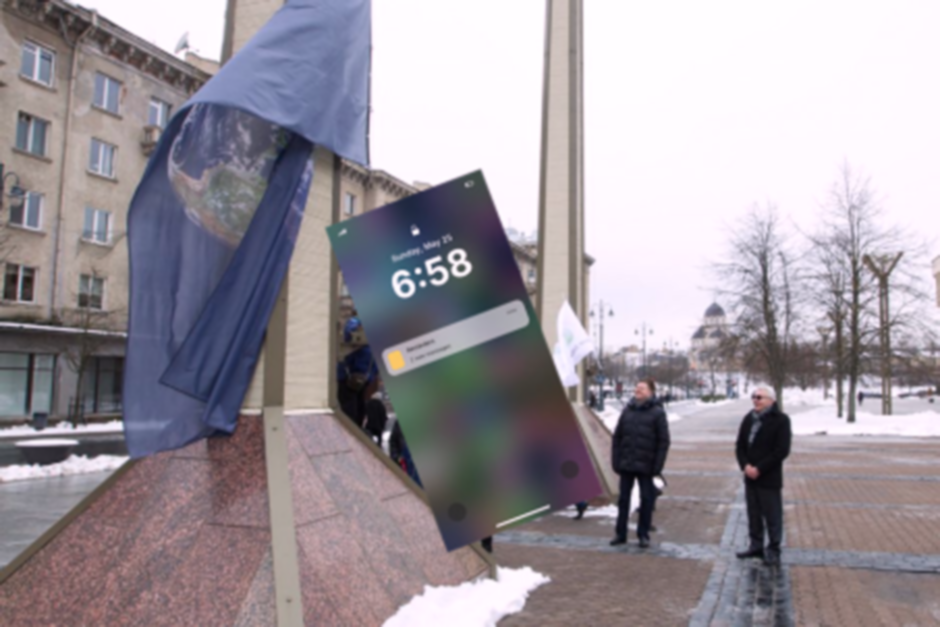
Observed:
6:58
